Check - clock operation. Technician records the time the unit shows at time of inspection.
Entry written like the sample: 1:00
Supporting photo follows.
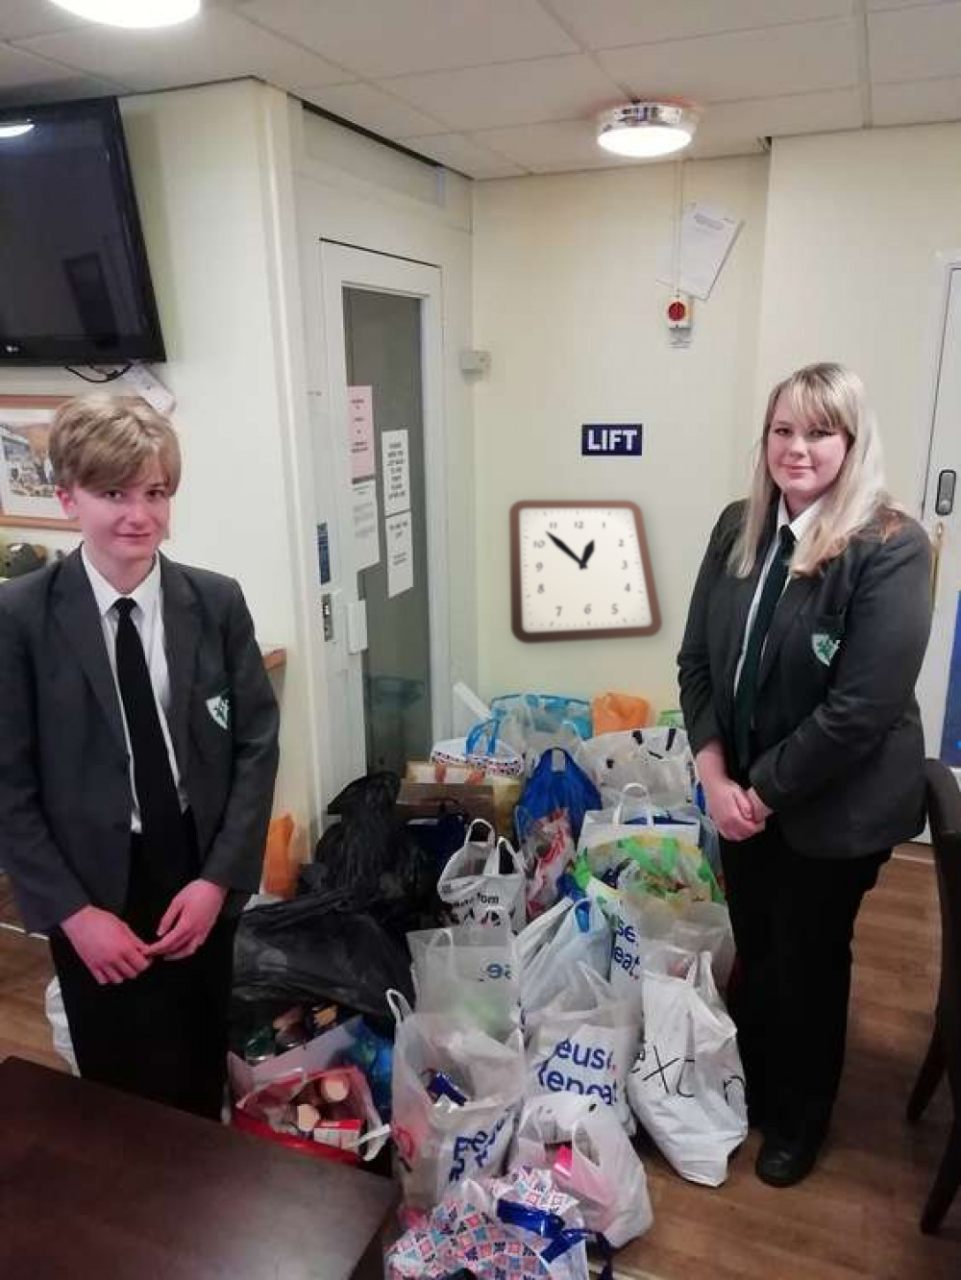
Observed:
12:53
